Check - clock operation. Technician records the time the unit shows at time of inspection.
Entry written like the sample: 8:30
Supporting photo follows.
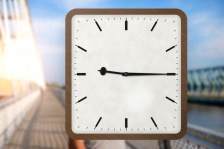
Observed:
9:15
